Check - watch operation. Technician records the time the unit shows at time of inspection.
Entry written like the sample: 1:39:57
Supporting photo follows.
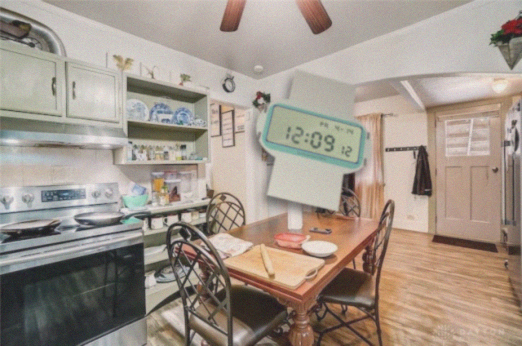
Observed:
12:09:12
